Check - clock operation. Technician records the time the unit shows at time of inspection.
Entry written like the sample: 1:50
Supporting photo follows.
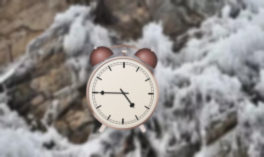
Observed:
4:45
